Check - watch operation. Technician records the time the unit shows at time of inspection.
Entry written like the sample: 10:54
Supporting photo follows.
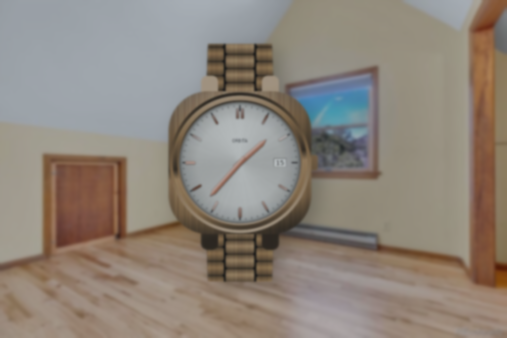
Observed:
1:37
